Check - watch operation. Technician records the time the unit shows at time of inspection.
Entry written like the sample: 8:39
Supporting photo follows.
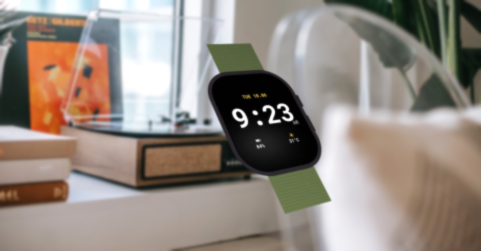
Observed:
9:23
